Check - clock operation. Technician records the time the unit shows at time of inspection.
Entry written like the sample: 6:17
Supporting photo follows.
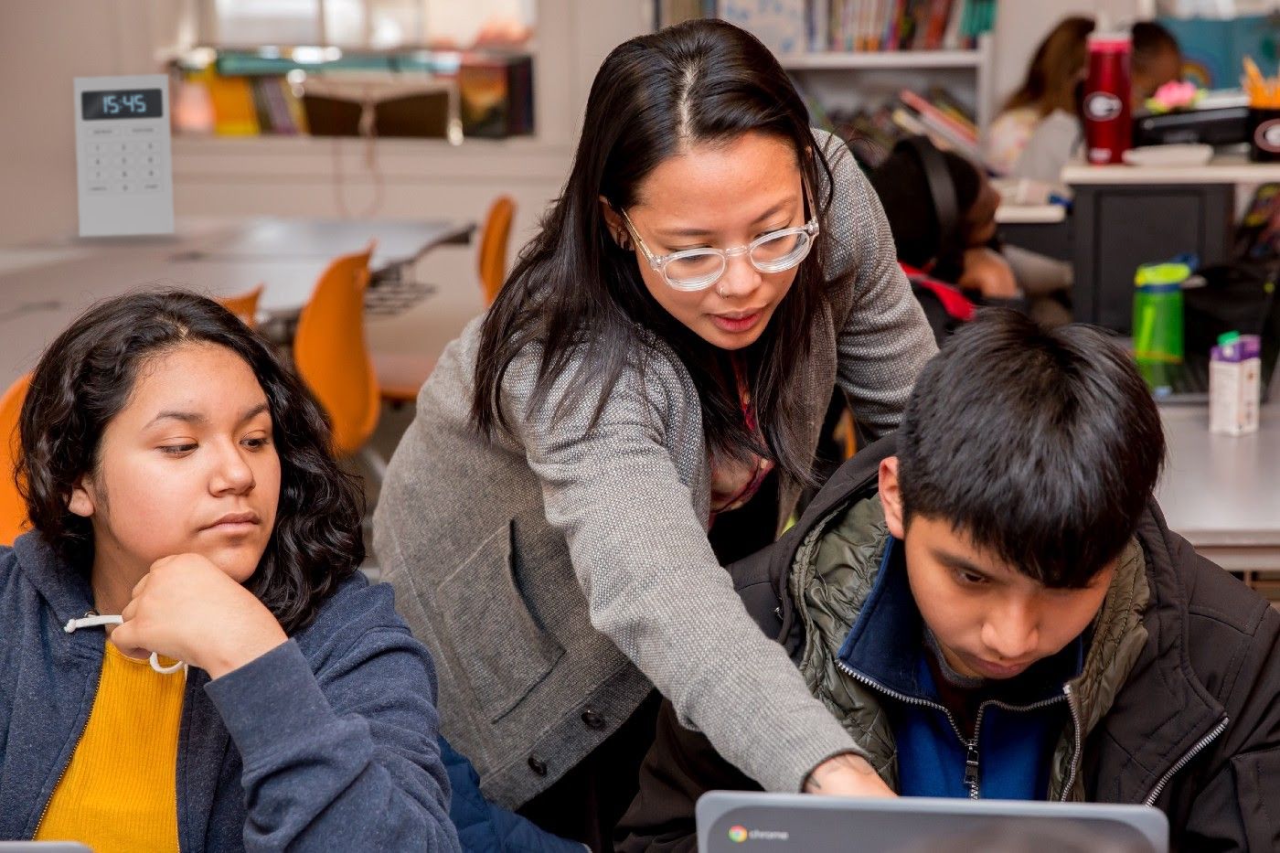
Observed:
15:45
